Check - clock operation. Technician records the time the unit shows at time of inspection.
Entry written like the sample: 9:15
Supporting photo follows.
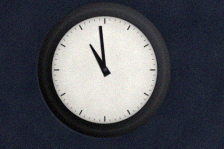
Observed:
10:59
